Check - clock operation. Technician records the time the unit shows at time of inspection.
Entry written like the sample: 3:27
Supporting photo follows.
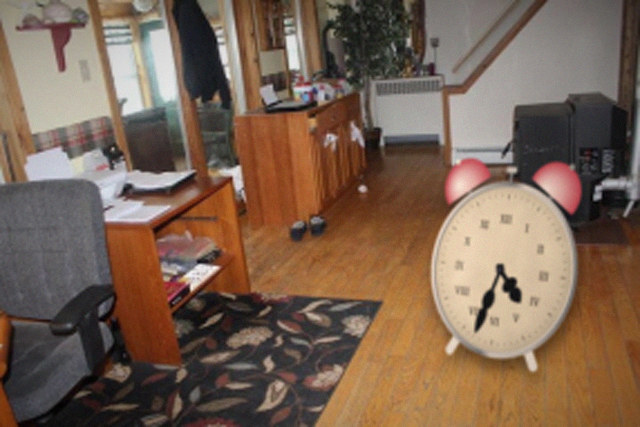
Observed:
4:33
